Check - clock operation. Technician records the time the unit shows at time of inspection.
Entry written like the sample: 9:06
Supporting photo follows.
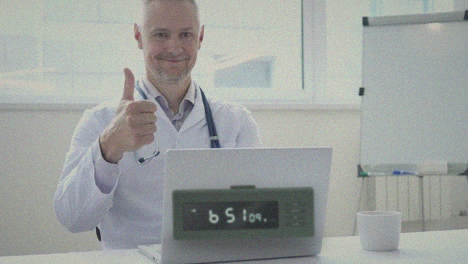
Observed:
6:51
